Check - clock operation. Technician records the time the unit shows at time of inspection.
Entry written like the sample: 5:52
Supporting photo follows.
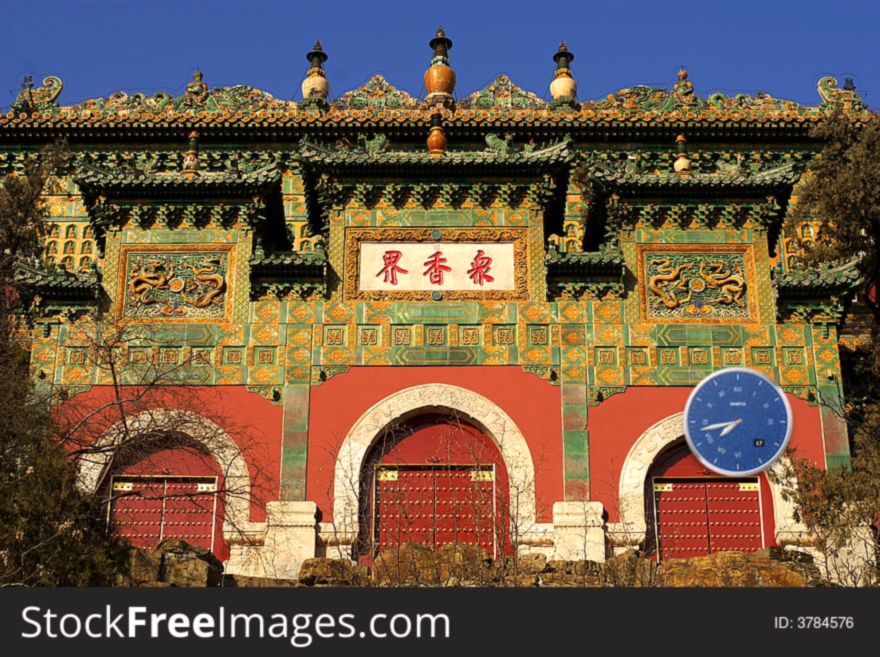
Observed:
7:43
